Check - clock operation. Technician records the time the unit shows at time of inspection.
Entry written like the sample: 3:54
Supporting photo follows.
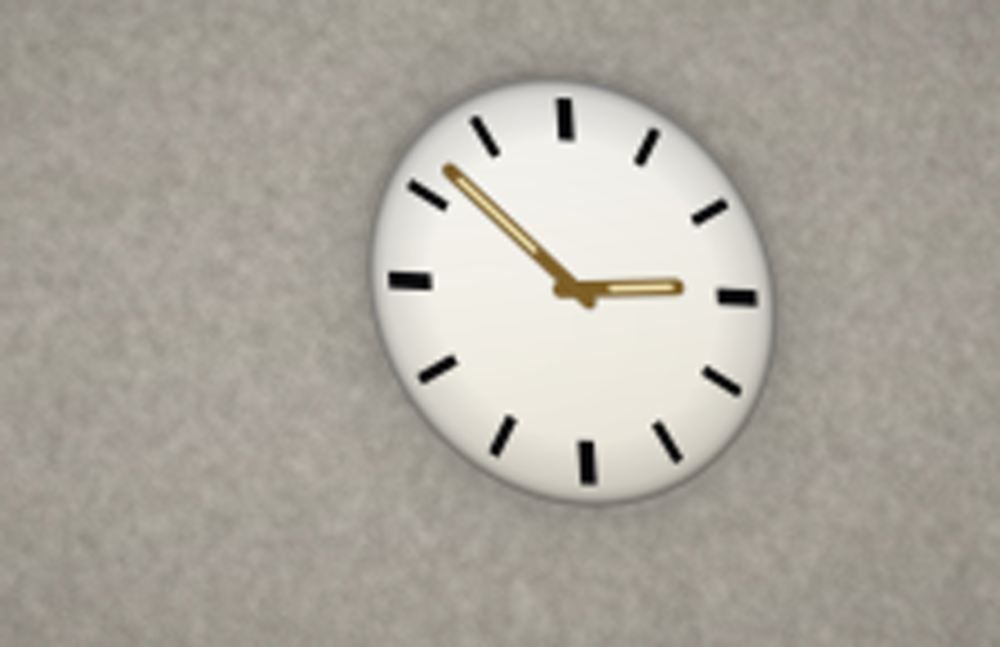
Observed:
2:52
